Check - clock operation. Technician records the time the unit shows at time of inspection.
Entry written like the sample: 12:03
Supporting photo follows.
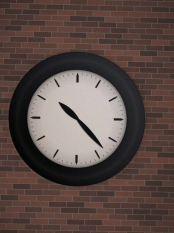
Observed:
10:23
